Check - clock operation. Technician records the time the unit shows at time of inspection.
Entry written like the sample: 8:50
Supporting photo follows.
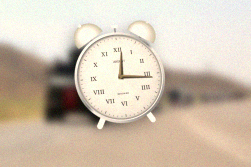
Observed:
12:16
